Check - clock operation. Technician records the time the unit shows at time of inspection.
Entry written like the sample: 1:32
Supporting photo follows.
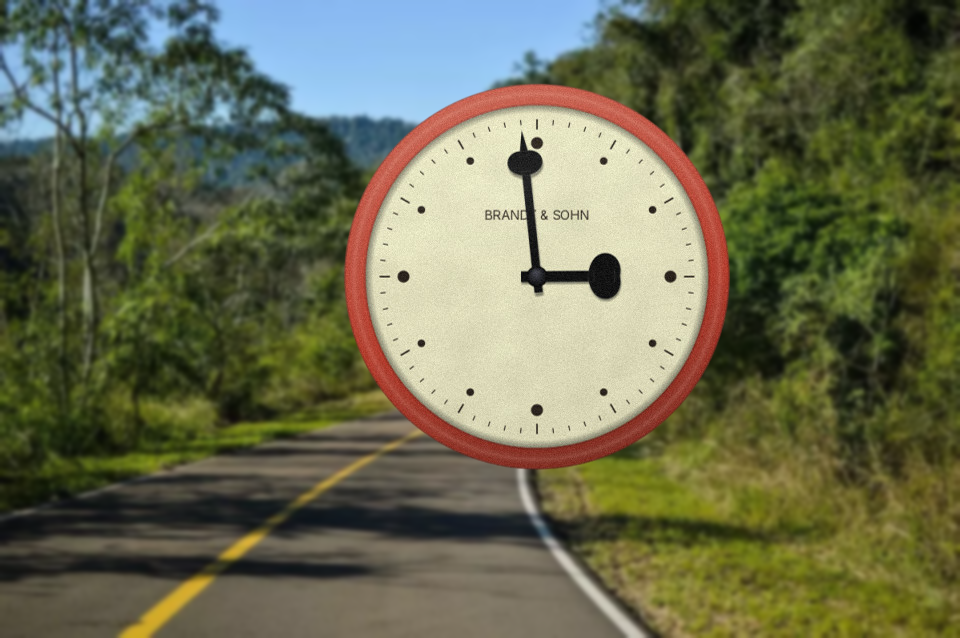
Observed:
2:59
